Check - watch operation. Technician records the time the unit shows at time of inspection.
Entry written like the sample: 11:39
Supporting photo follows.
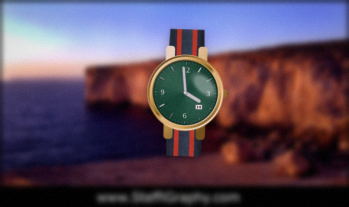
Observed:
3:59
